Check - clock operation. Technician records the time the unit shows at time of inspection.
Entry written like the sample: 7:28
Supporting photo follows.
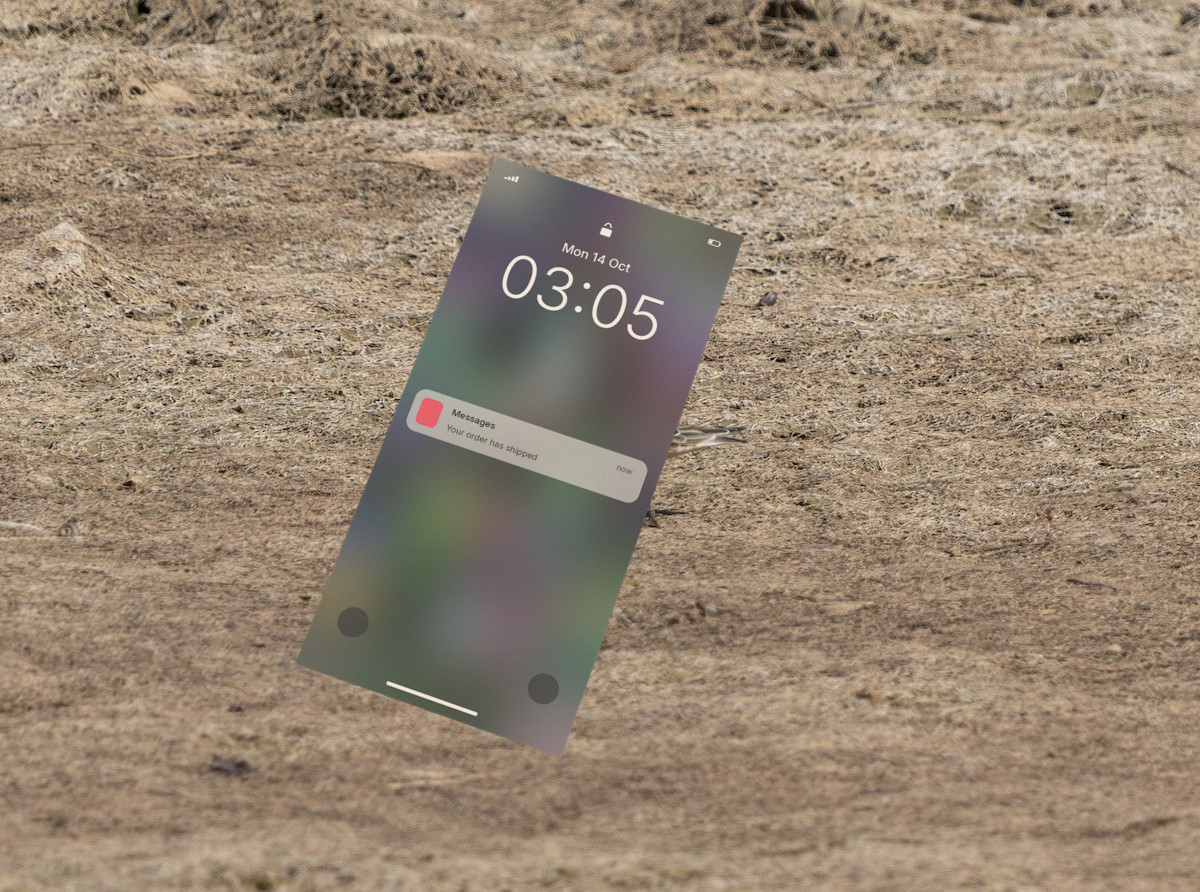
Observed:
3:05
